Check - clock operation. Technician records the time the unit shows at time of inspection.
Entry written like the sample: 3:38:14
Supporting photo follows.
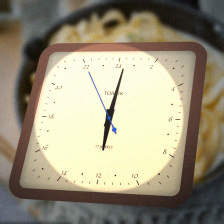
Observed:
12:00:55
